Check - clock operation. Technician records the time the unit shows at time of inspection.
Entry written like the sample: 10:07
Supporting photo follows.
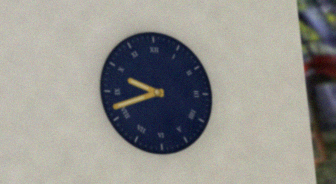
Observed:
9:42
